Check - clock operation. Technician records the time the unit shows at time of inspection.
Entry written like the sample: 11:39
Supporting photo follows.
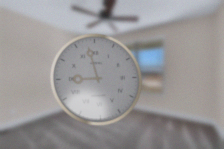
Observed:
8:58
